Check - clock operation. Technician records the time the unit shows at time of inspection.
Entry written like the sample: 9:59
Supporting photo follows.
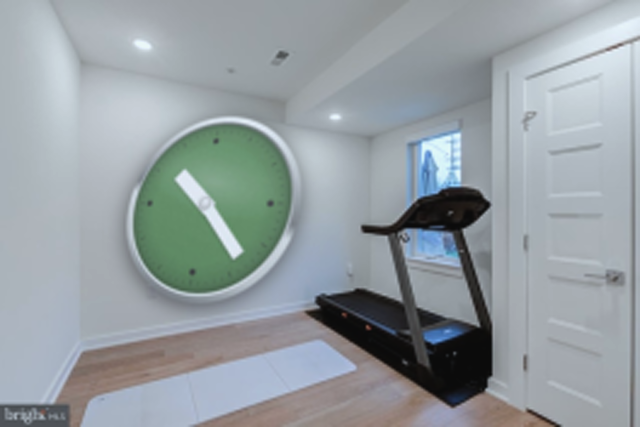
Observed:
10:23
